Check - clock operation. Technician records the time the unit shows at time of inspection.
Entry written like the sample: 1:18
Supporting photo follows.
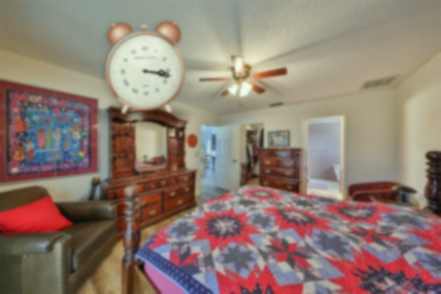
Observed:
3:17
